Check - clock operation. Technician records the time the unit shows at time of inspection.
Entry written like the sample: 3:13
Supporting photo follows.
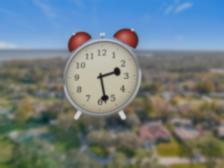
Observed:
2:28
